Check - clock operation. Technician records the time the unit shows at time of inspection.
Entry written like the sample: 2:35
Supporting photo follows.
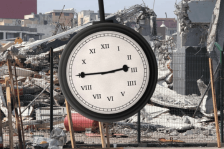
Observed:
2:45
